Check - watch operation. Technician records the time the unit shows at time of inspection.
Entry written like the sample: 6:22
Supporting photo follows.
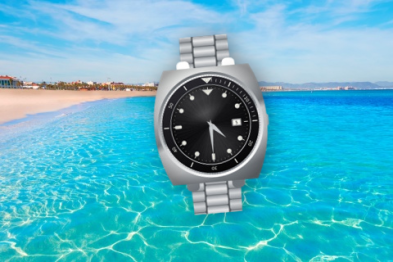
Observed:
4:30
